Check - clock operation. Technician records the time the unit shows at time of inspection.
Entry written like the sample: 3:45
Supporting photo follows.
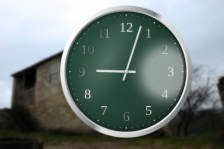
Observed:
9:03
